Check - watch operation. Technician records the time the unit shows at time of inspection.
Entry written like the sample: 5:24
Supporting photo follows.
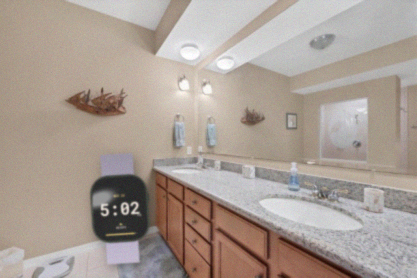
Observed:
5:02
